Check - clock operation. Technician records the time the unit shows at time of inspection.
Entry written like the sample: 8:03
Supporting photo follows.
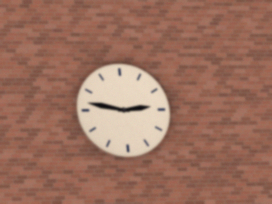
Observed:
2:47
